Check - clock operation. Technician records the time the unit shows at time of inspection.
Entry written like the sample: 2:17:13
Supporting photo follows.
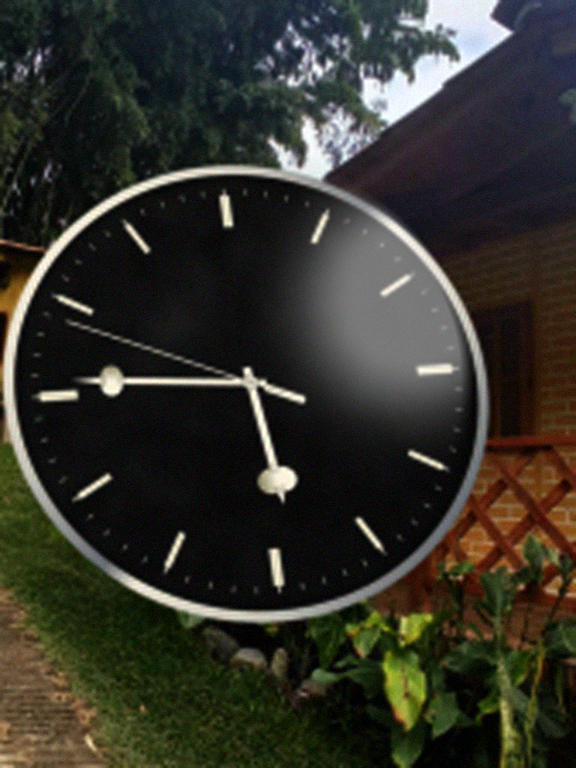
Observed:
5:45:49
